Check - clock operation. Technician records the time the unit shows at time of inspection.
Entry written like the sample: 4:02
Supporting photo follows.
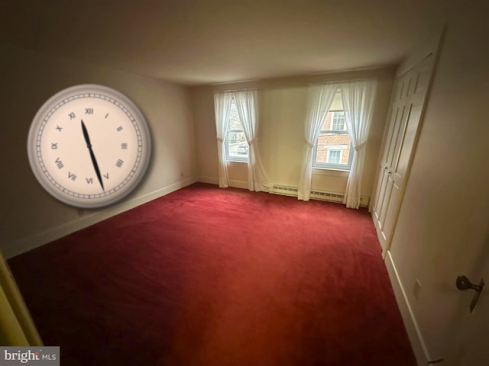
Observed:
11:27
